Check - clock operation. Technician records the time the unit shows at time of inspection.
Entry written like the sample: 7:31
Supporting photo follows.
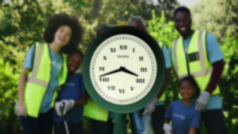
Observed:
3:42
